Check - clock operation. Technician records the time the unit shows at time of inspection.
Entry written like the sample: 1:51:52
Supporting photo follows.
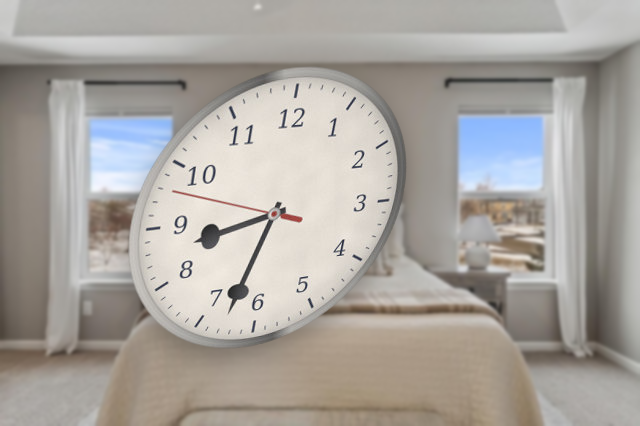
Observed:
8:32:48
